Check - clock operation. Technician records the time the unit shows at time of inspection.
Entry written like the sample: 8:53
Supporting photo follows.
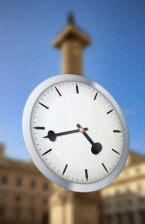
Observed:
4:43
